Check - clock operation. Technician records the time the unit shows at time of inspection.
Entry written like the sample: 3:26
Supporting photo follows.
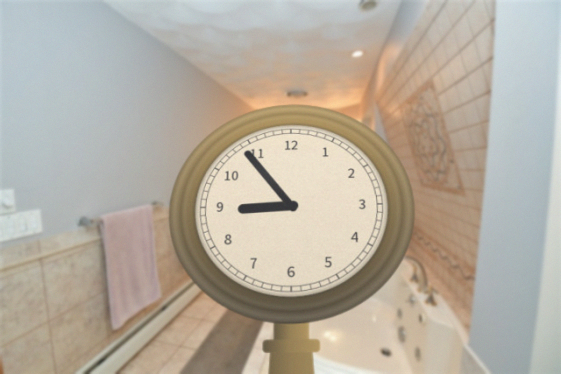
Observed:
8:54
